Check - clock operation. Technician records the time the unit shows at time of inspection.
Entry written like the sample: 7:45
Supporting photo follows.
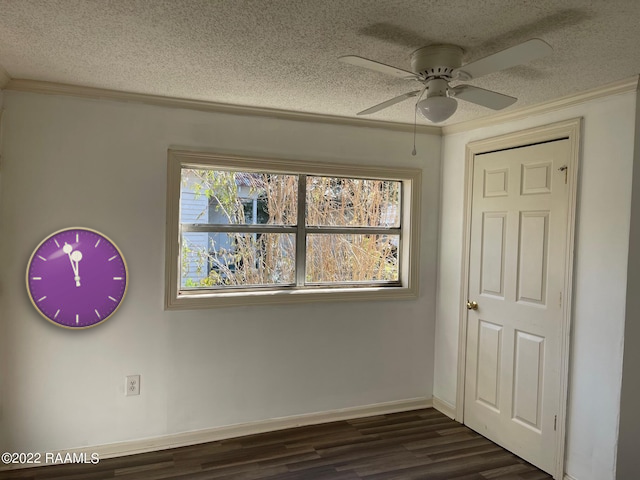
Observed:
11:57
